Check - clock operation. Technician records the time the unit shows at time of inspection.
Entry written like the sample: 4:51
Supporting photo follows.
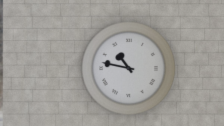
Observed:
10:47
